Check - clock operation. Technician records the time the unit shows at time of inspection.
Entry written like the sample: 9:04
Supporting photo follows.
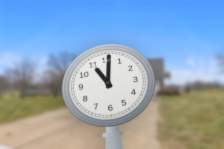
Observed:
11:01
